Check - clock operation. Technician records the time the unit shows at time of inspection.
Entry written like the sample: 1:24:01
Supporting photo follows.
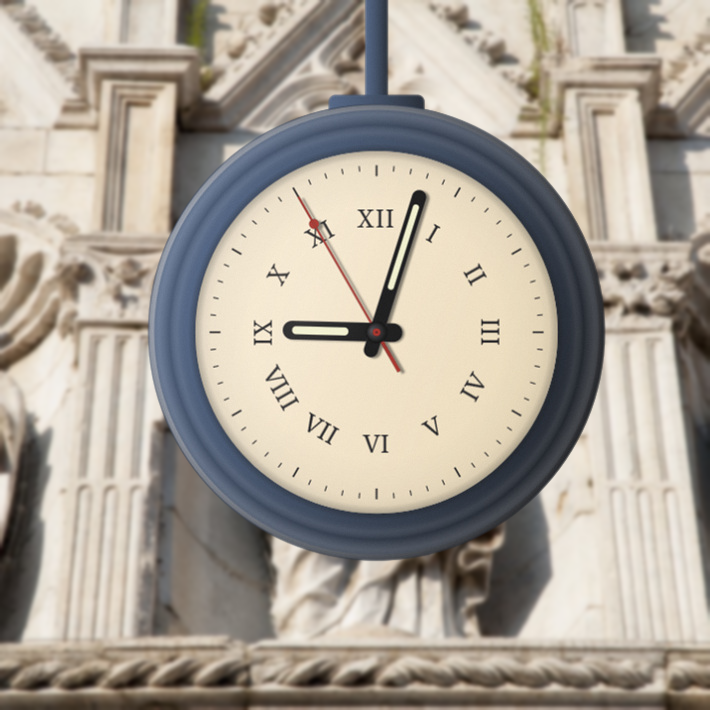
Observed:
9:02:55
